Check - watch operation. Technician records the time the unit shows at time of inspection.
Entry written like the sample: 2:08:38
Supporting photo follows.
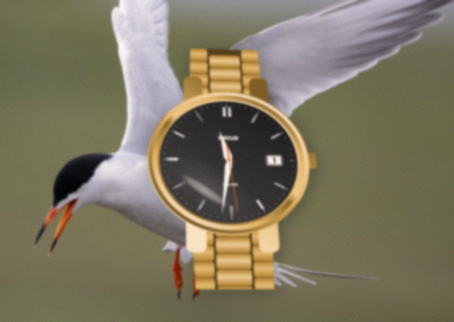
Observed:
11:31:29
